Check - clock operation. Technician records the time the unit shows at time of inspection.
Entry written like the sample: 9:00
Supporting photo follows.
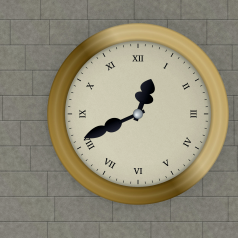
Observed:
12:41
